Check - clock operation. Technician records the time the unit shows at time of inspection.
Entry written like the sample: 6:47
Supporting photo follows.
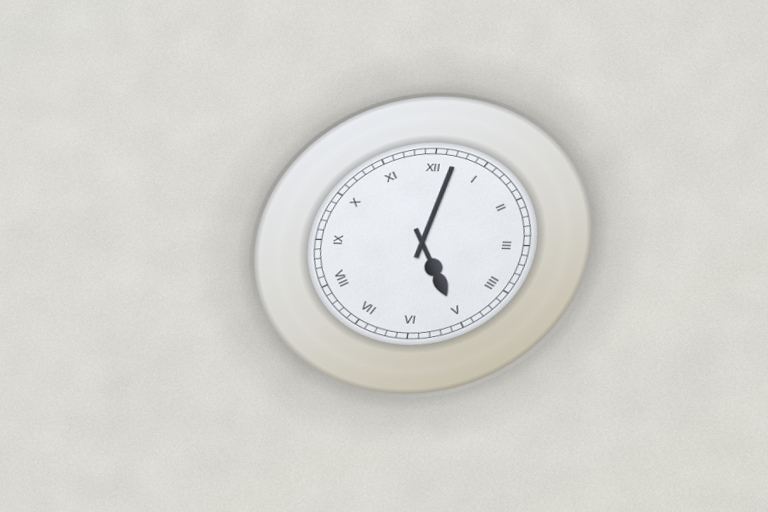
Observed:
5:02
